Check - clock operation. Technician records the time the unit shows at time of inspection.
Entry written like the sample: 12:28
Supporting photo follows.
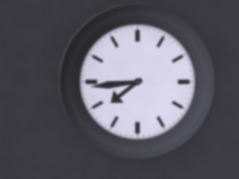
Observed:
7:44
